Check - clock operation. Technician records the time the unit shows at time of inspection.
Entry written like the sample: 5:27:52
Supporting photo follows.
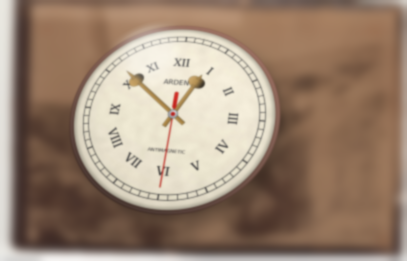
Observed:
12:51:30
